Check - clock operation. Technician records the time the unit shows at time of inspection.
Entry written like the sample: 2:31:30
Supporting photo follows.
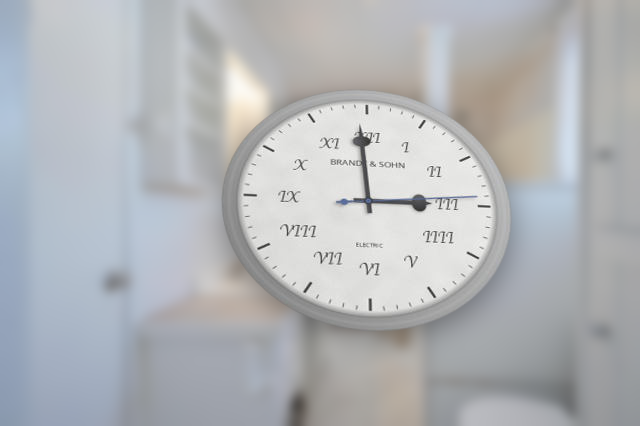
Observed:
2:59:14
